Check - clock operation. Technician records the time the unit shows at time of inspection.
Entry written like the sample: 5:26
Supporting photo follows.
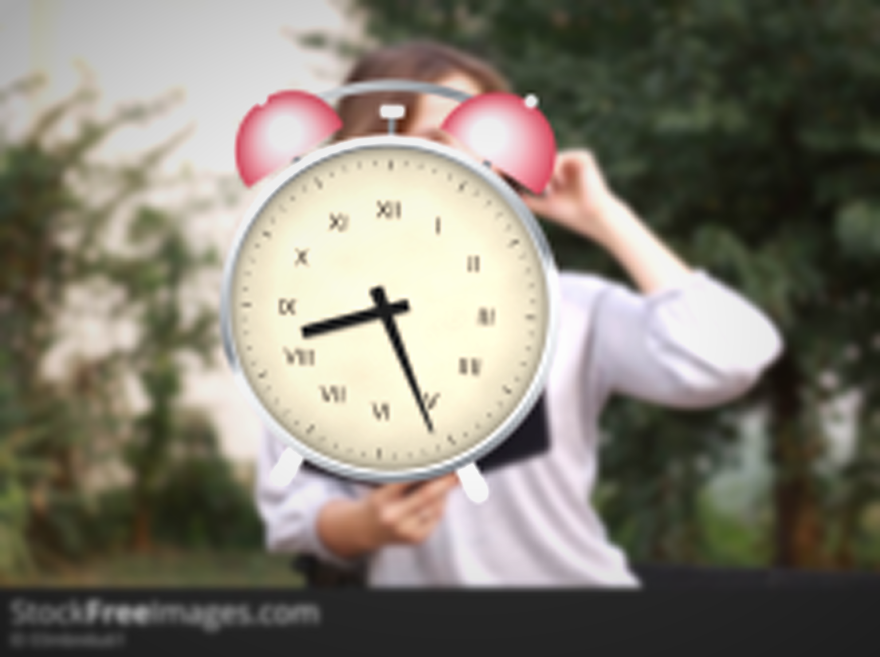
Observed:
8:26
